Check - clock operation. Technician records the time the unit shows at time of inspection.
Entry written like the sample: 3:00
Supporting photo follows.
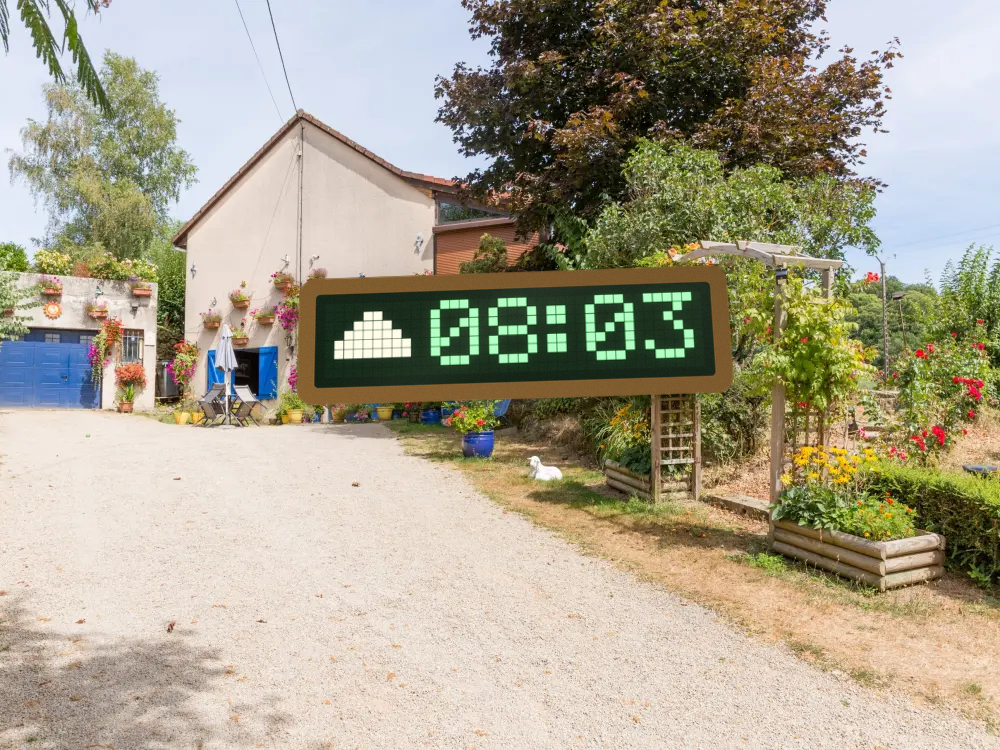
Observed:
8:03
